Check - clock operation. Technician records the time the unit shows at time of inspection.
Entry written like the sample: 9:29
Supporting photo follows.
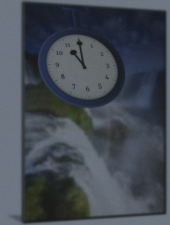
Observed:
11:00
